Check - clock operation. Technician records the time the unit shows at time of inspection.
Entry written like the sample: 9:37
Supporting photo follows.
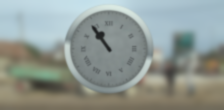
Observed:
10:54
